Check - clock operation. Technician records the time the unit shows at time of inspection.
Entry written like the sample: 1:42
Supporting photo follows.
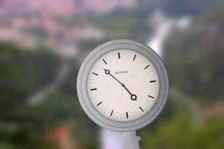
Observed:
4:53
